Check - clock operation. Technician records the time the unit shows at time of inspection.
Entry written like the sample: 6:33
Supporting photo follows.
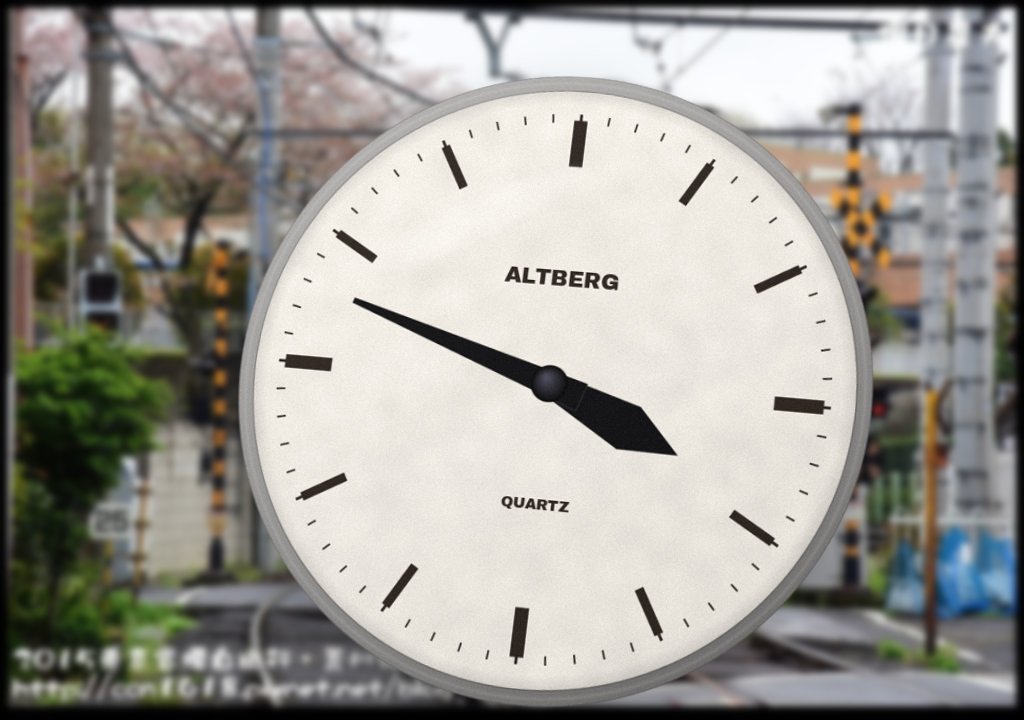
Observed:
3:48
